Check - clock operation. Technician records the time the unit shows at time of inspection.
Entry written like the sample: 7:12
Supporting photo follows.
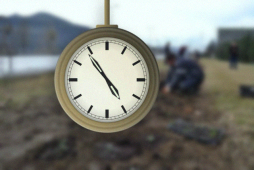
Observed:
4:54
